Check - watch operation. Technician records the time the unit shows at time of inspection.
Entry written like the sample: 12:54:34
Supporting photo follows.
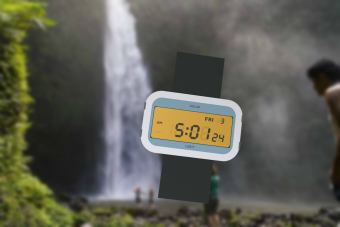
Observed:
5:01:24
